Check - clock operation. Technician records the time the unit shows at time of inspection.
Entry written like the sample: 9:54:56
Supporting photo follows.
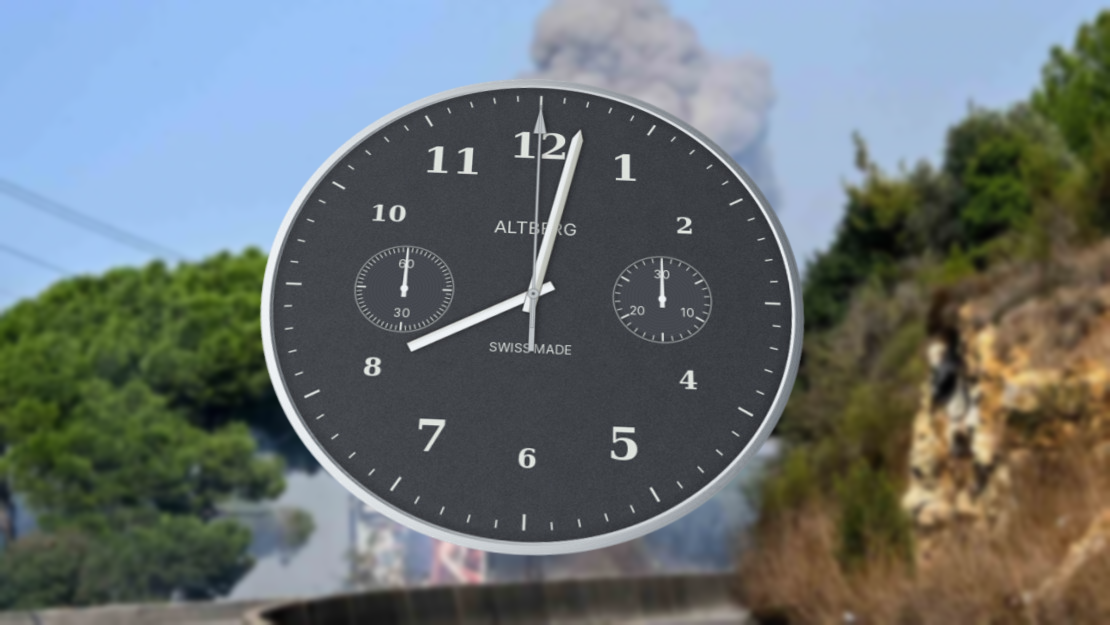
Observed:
8:02:00
